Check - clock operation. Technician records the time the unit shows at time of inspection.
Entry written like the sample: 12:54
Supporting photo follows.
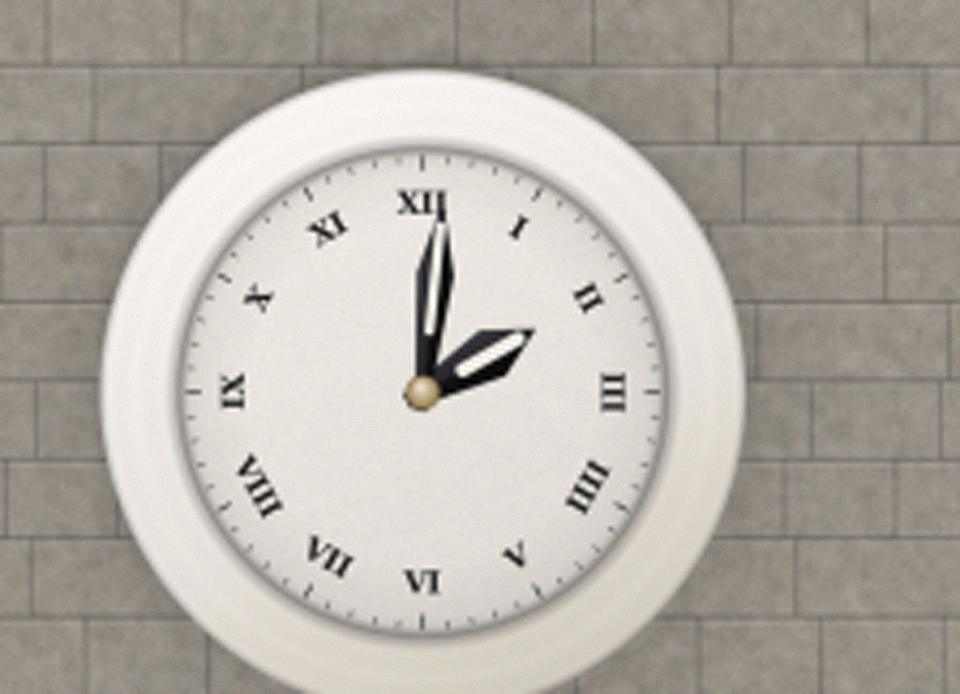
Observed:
2:01
